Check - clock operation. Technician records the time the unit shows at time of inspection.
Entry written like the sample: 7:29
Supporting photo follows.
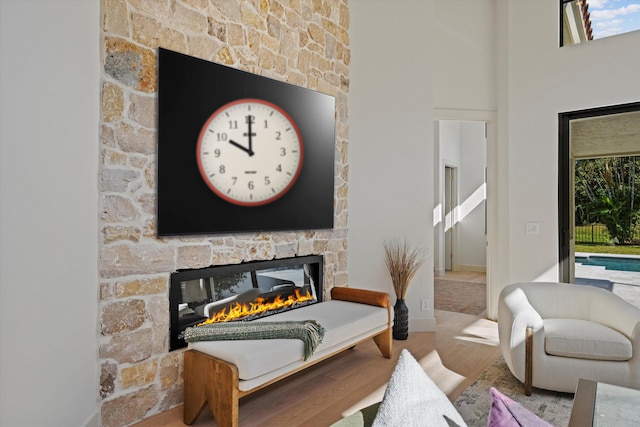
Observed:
10:00
